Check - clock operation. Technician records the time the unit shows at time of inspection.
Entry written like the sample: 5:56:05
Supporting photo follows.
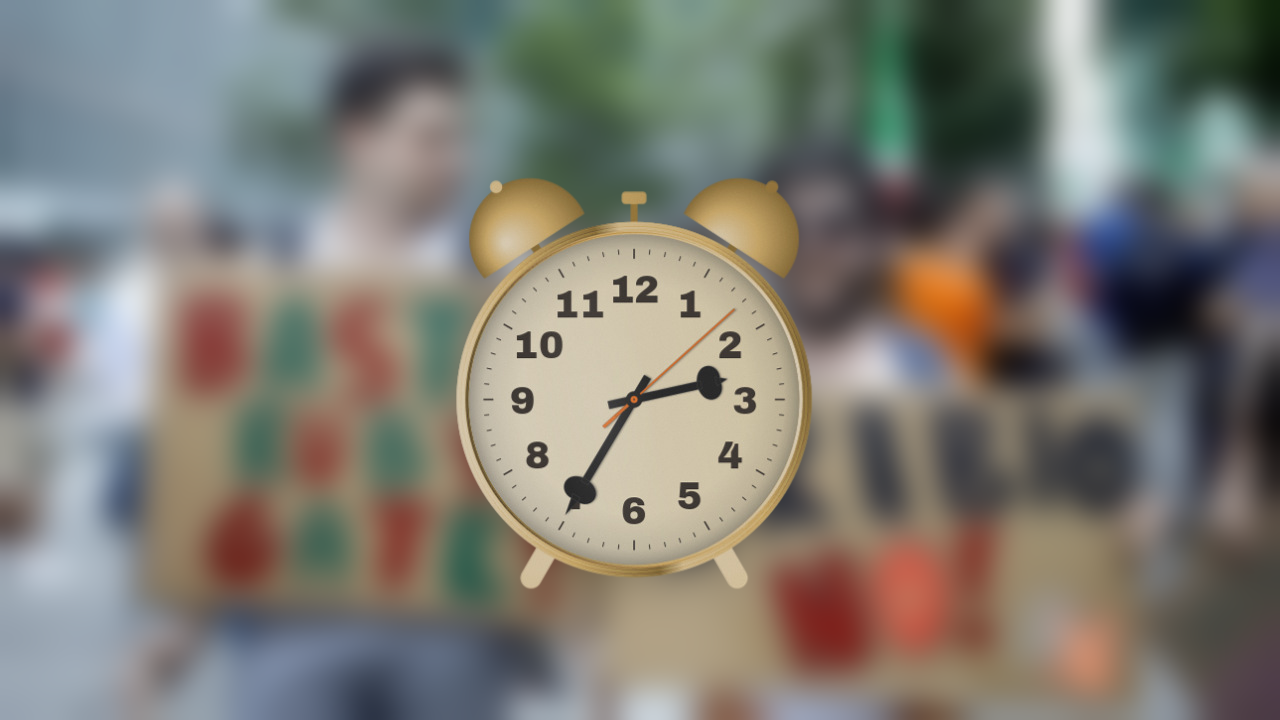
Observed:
2:35:08
